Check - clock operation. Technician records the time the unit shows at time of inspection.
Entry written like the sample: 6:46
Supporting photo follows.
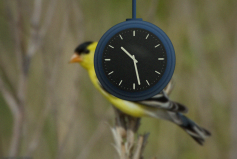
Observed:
10:28
